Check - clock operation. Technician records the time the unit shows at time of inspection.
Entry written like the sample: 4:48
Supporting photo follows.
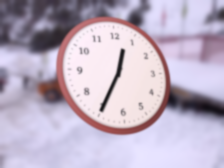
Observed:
12:35
